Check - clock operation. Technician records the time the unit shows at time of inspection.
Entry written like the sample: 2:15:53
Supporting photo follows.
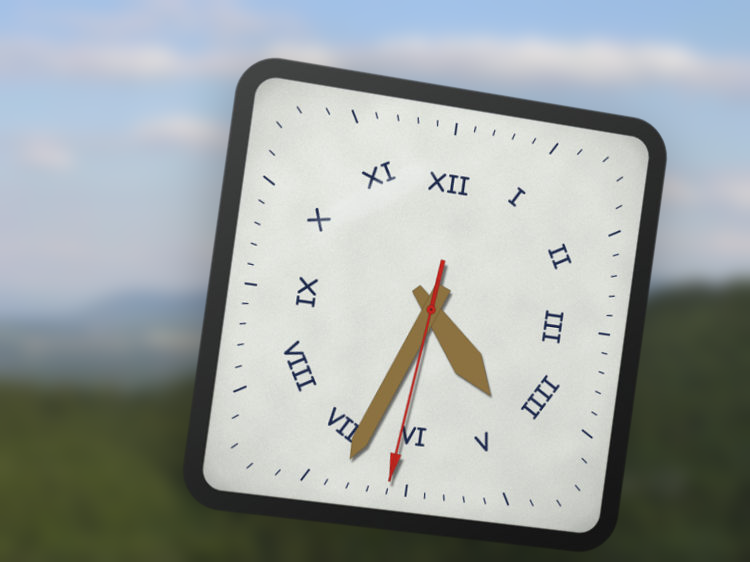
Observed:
4:33:31
